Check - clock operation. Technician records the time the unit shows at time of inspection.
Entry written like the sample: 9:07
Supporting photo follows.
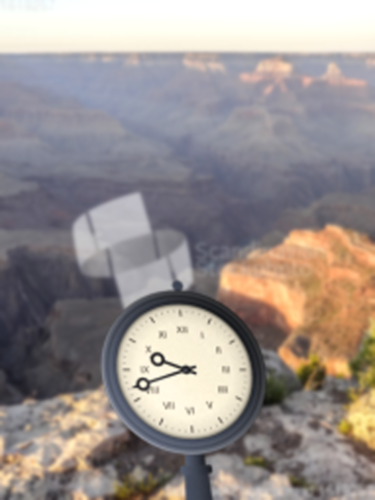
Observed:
9:42
